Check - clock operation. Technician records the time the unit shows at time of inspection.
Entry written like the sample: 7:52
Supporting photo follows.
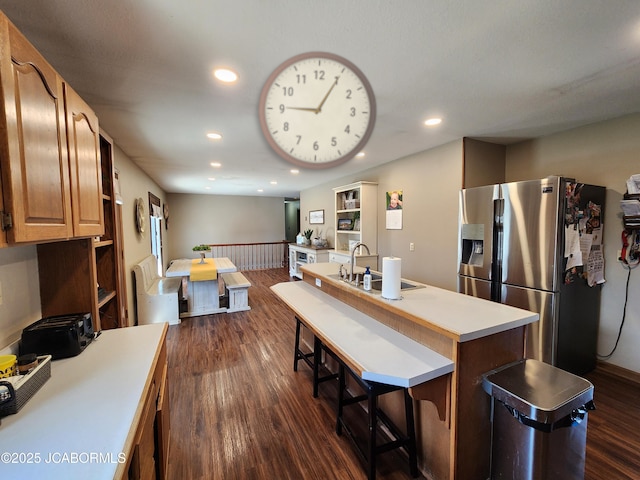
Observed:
9:05
